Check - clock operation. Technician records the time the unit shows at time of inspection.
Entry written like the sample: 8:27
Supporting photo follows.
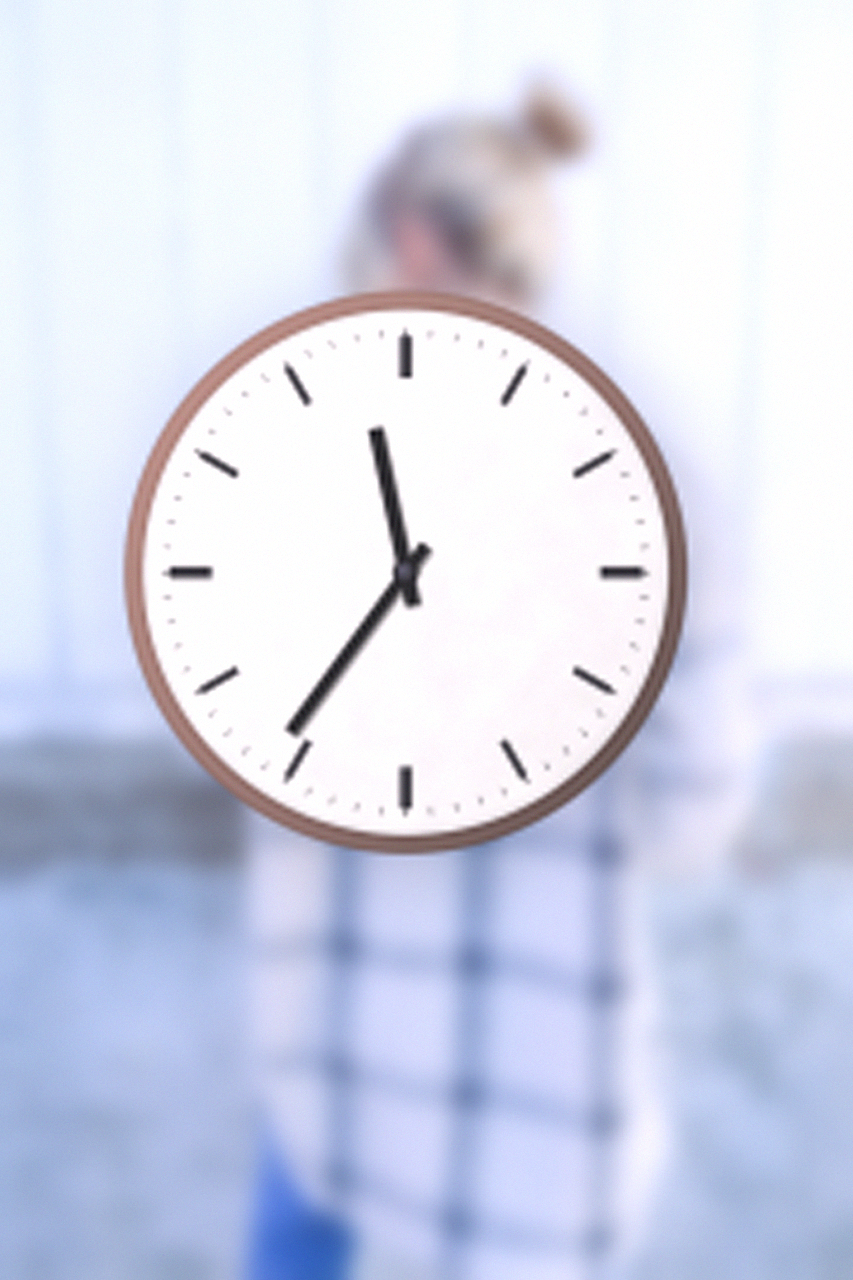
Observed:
11:36
